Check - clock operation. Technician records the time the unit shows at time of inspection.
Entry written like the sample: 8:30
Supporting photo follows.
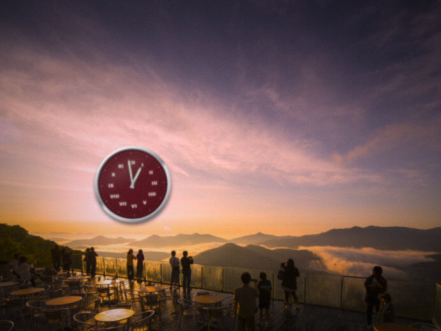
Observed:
12:59
